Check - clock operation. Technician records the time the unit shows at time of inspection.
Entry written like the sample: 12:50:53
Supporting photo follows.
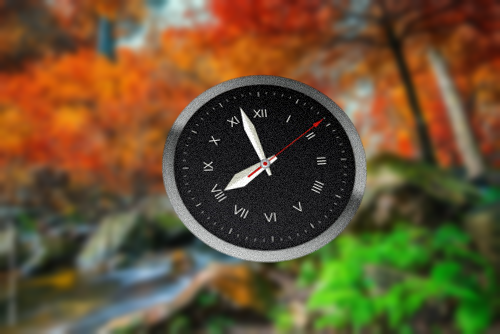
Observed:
7:57:09
